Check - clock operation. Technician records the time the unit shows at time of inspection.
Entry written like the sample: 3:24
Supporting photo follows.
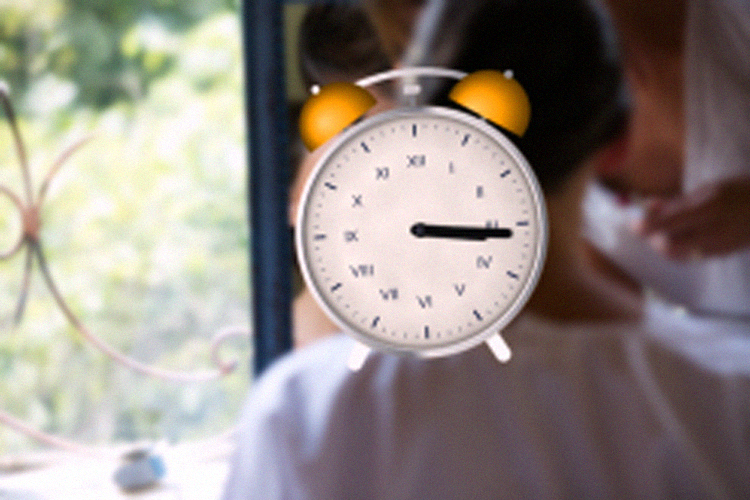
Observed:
3:16
